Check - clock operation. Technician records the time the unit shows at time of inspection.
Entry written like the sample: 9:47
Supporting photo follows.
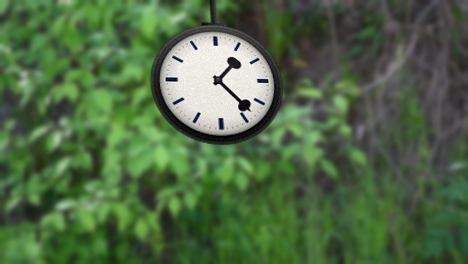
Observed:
1:23
